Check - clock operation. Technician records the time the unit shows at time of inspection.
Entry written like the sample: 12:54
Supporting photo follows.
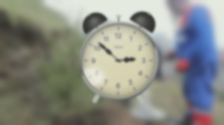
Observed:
2:52
